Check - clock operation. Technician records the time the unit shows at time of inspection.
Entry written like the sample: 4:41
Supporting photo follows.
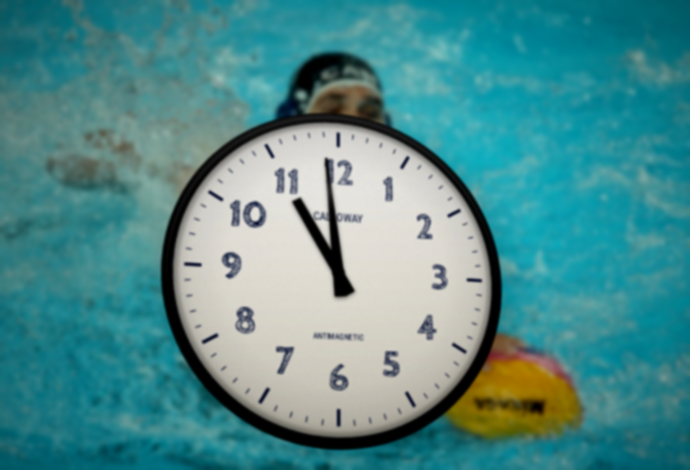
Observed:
10:59
